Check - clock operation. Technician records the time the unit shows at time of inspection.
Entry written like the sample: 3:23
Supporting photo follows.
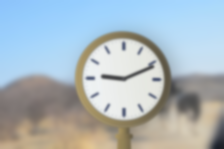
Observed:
9:11
